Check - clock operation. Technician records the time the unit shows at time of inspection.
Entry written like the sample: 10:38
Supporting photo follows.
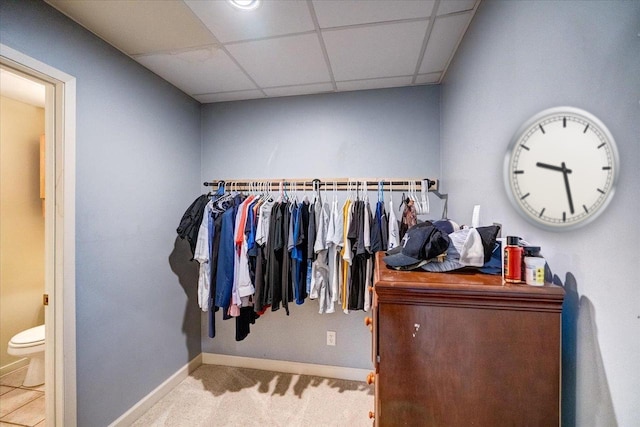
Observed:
9:28
